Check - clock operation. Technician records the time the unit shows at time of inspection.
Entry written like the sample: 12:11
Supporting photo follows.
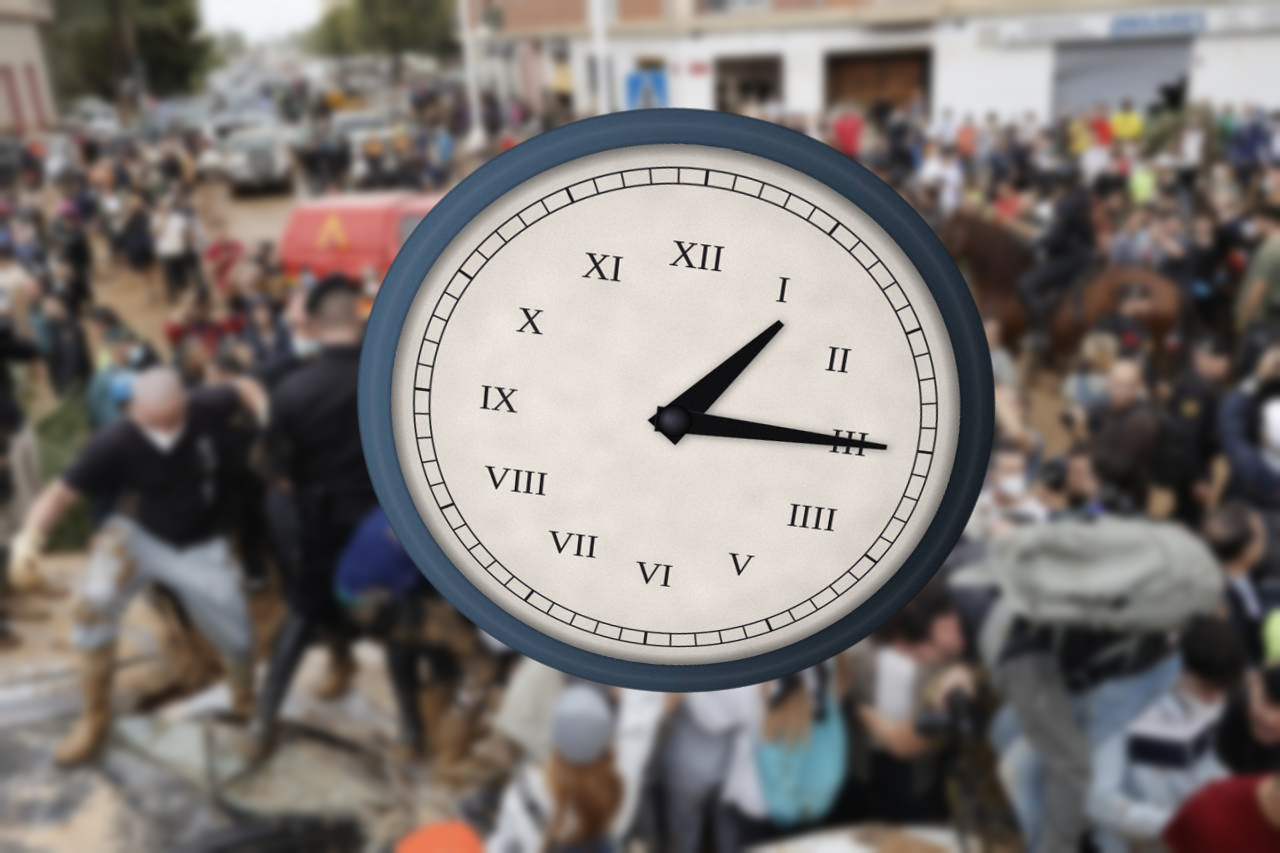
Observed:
1:15
